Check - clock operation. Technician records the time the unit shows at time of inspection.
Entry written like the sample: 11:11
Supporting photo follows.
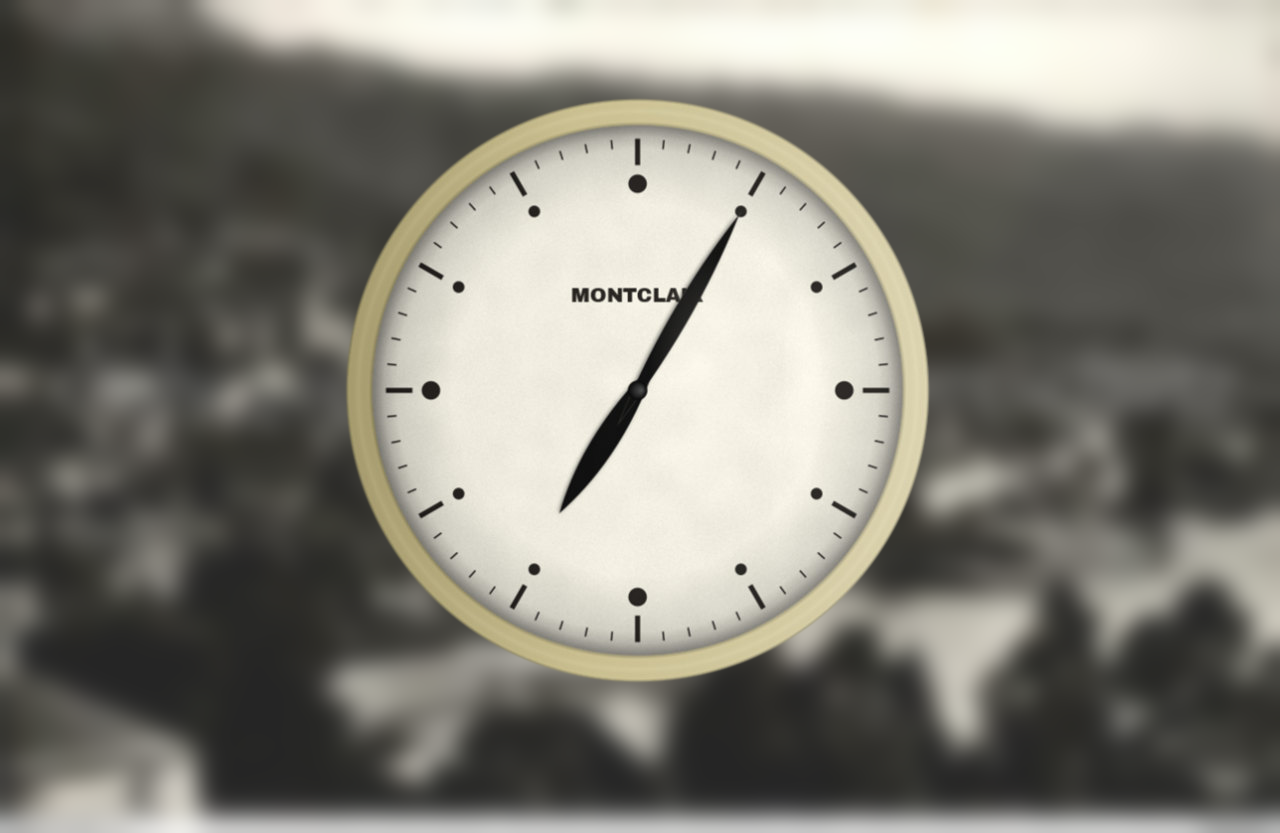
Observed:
7:05
